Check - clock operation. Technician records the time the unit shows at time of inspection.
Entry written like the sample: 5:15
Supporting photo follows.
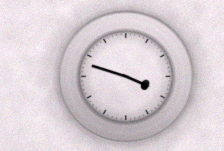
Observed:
3:48
